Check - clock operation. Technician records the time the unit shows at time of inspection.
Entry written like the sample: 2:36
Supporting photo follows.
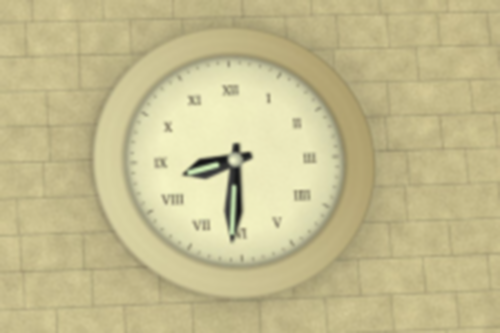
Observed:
8:31
